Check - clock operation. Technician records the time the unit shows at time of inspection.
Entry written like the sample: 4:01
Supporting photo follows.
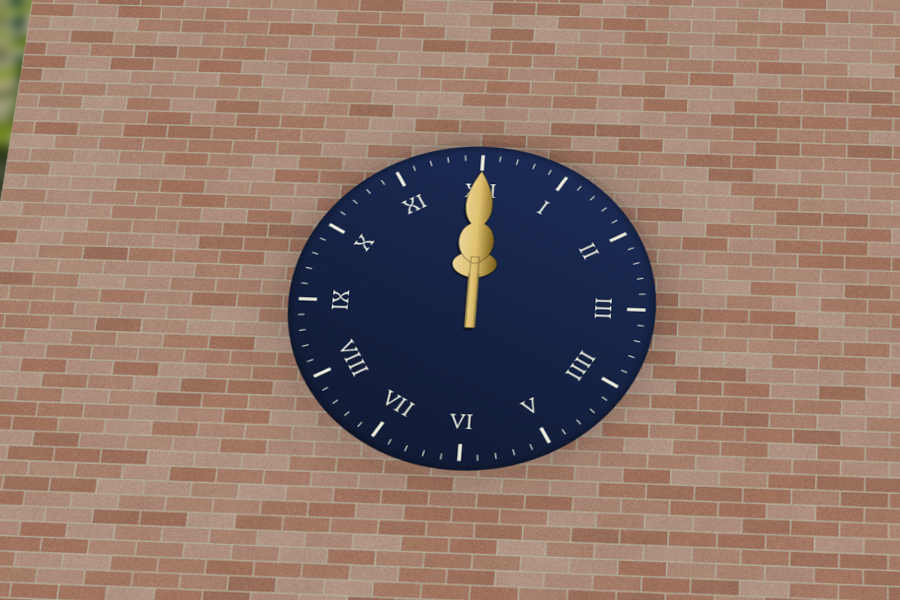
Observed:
12:00
